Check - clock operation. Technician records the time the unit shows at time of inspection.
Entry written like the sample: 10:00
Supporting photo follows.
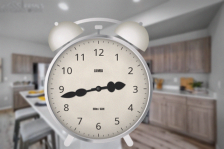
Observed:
2:43
